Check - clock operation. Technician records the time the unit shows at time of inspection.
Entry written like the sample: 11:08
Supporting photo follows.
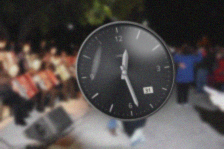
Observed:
12:28
